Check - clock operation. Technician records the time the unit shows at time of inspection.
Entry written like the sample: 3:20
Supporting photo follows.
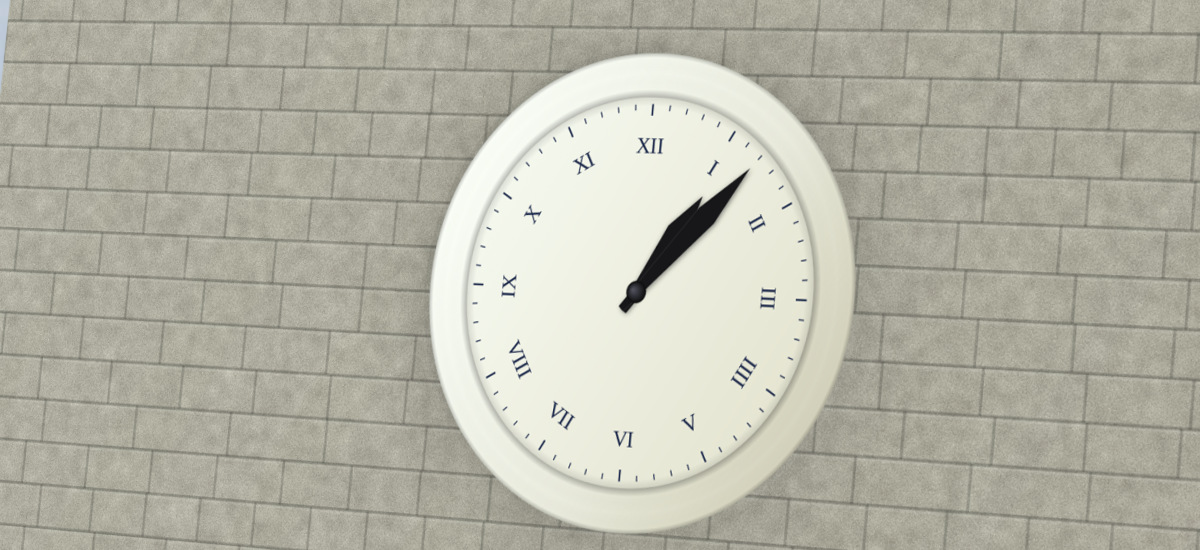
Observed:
1:07
